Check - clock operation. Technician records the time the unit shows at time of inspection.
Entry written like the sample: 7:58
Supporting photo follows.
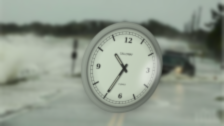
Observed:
10:35
